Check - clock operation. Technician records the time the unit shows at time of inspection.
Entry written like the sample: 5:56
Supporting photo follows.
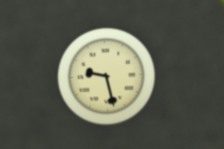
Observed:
9:28
